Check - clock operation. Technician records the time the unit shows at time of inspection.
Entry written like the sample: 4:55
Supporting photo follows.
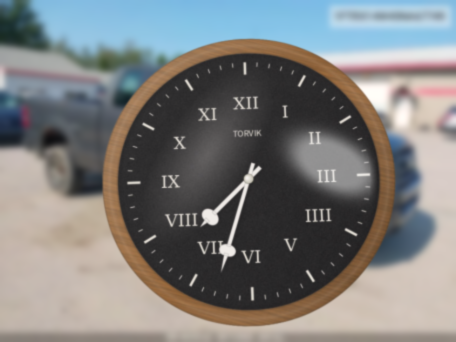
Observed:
7:33
